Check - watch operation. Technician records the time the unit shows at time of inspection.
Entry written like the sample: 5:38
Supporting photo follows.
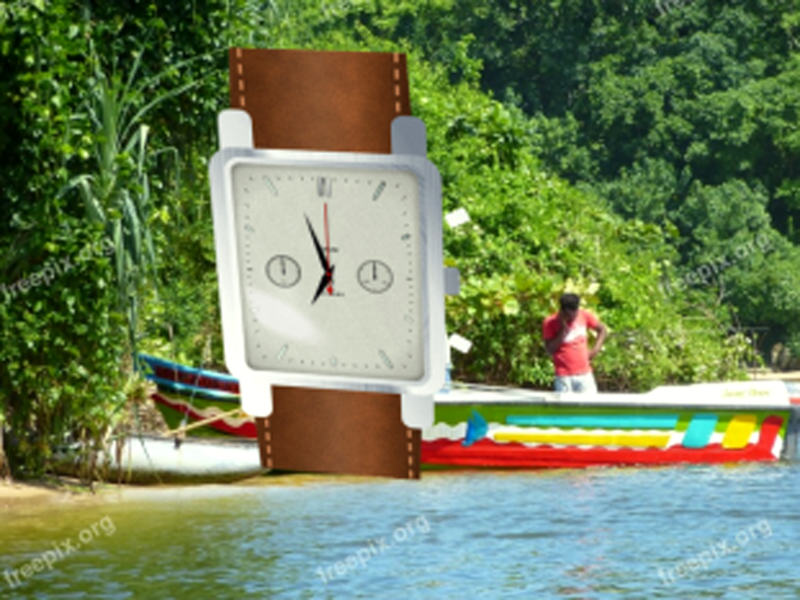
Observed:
6:57
